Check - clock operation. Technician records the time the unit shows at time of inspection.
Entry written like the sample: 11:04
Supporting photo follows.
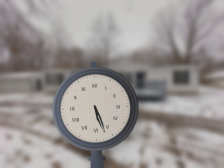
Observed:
5:27
